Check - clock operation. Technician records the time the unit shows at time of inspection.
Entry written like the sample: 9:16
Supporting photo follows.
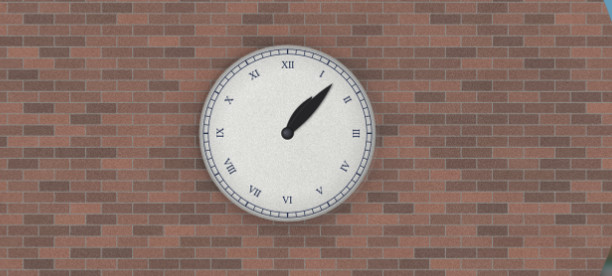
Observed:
1:07
